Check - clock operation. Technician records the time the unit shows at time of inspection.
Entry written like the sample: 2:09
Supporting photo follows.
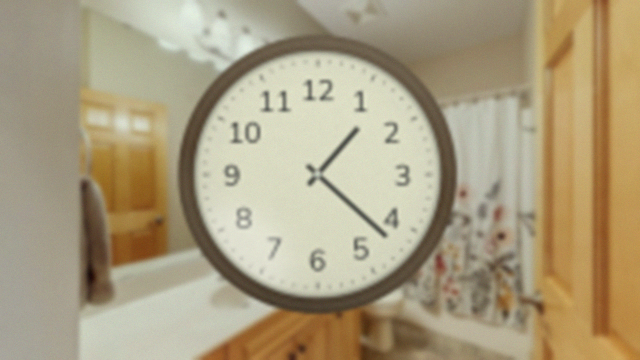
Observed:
1:22
